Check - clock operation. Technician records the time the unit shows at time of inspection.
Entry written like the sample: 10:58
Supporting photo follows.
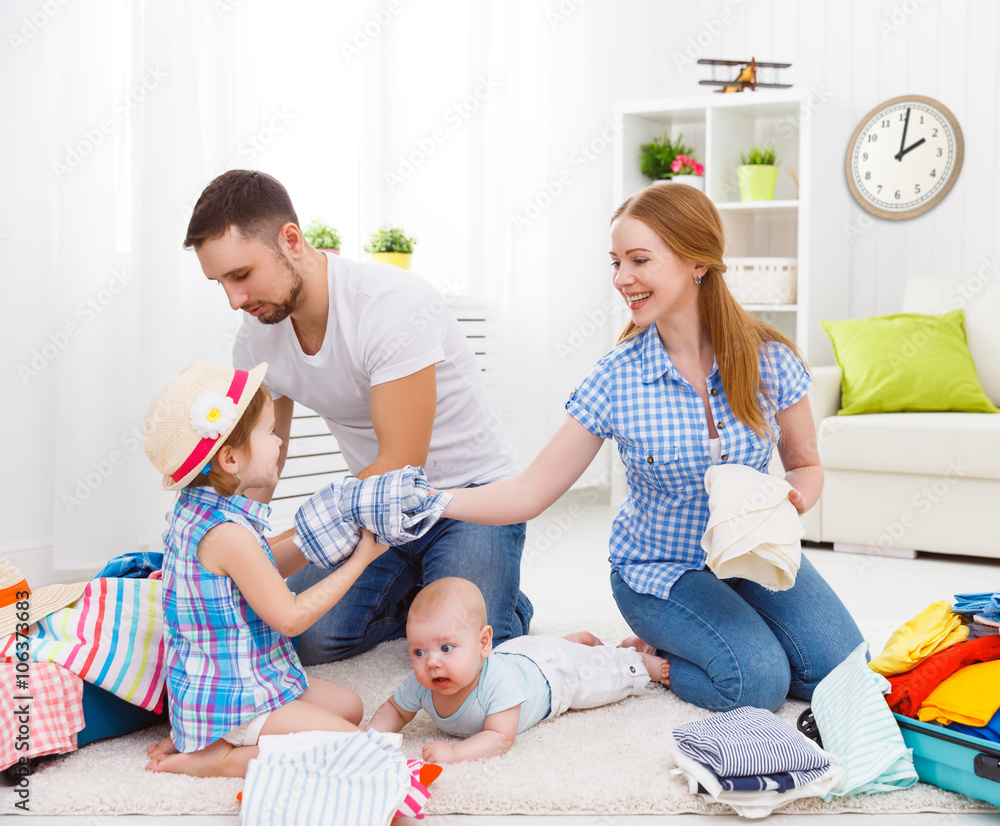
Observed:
2:01
